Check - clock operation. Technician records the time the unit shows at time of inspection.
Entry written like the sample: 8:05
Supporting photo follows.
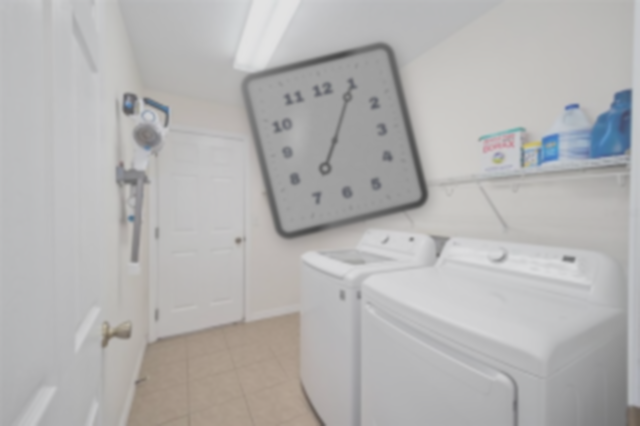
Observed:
7:05
